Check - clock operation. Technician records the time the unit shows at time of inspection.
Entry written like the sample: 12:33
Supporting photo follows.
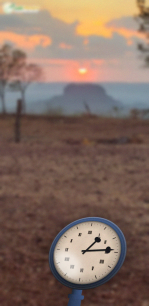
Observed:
1:14
